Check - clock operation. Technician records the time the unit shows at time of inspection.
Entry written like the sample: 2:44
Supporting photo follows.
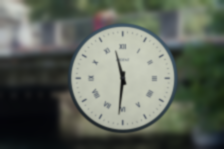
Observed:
11:31
